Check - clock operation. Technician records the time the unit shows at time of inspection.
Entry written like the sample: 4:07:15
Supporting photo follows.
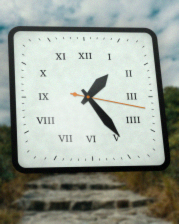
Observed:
1:24:17
